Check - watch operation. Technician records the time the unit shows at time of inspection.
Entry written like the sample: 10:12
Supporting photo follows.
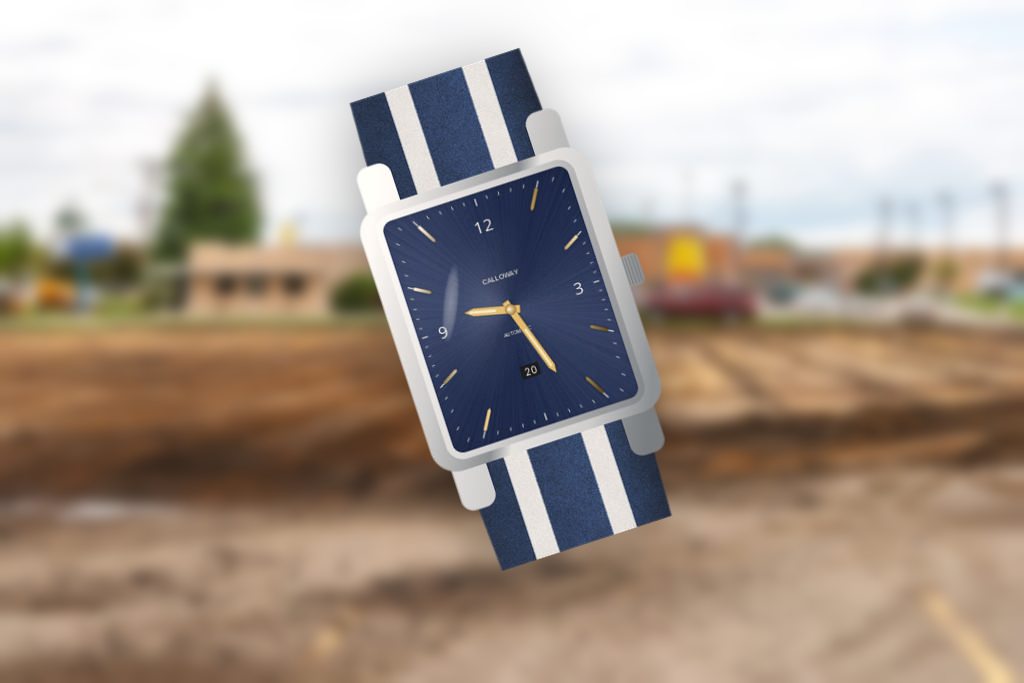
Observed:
9:27
